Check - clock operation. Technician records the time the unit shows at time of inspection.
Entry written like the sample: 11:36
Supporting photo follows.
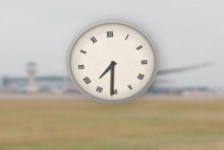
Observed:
7:31
